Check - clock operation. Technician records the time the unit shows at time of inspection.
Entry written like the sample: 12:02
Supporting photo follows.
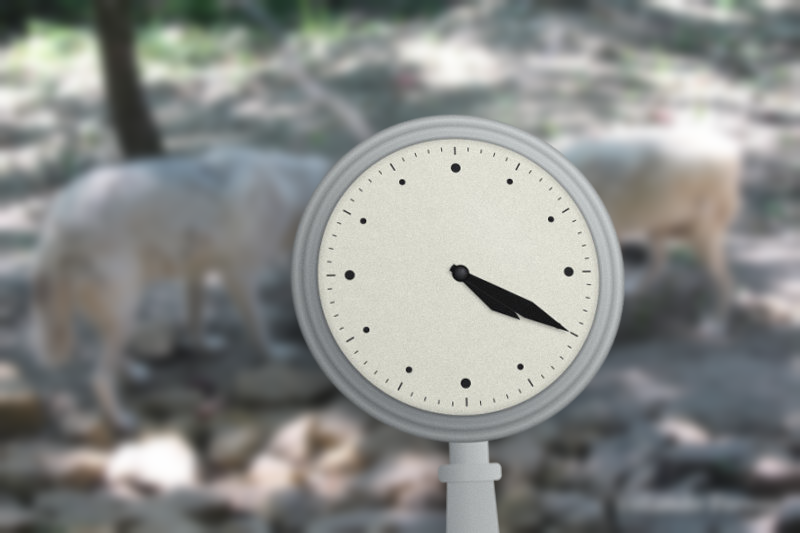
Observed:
4:20
